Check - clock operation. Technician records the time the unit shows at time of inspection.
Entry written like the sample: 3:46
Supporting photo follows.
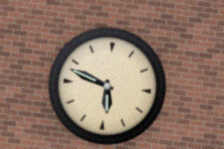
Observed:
5:48
